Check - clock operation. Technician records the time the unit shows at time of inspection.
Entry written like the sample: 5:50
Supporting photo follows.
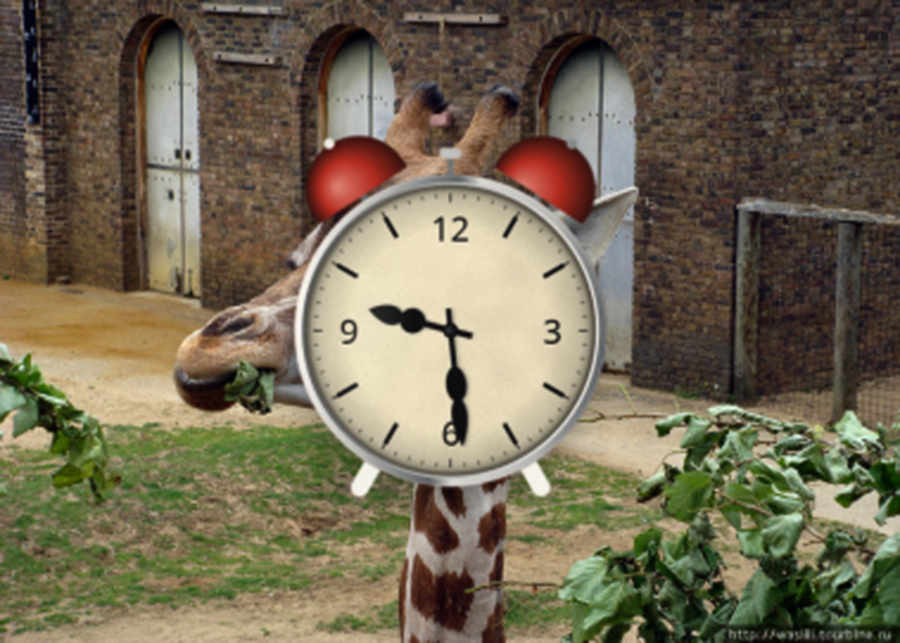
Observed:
9:29
